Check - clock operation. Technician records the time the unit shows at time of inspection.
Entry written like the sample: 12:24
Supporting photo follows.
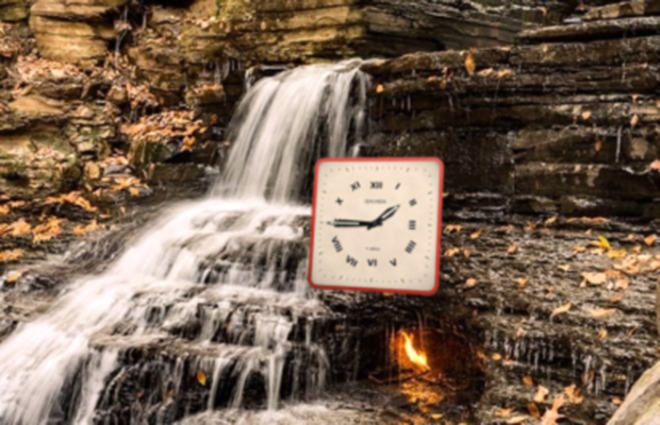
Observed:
1:45
